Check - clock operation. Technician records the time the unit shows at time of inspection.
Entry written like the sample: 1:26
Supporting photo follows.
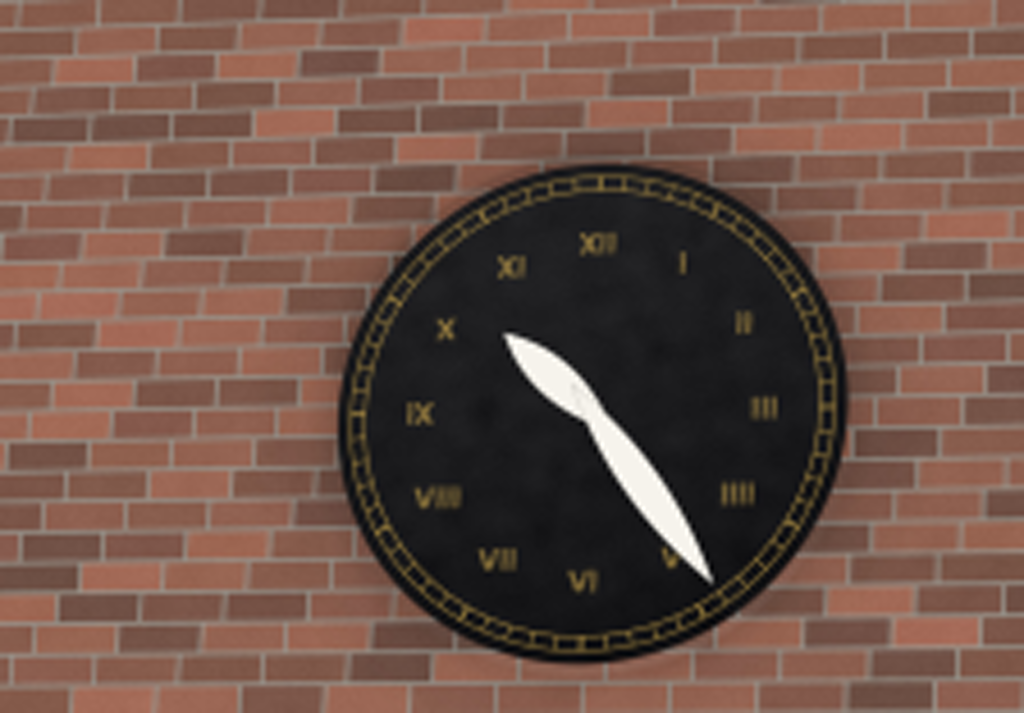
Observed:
10:24
